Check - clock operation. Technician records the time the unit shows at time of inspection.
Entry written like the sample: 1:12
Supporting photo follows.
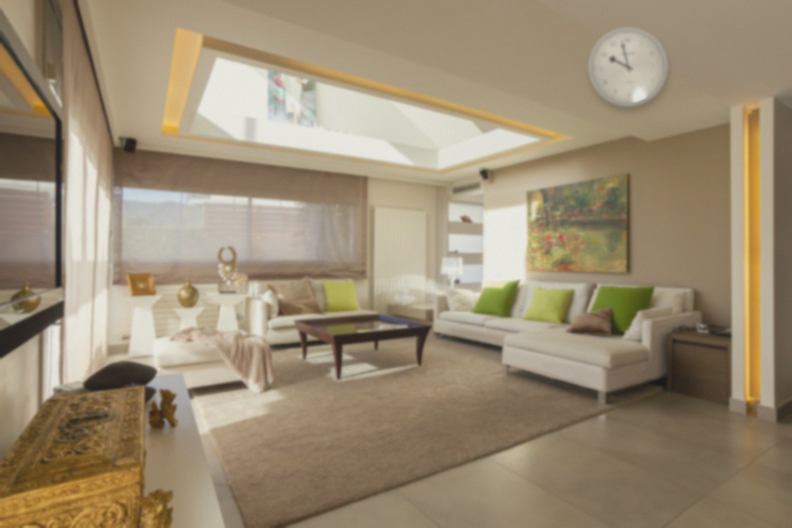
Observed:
9:58
